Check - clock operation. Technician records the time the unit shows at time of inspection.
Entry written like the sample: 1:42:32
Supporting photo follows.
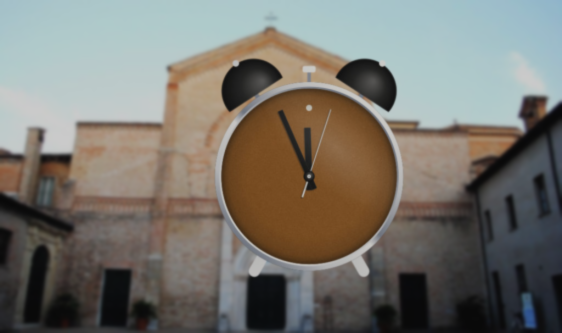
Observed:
11:56:03
